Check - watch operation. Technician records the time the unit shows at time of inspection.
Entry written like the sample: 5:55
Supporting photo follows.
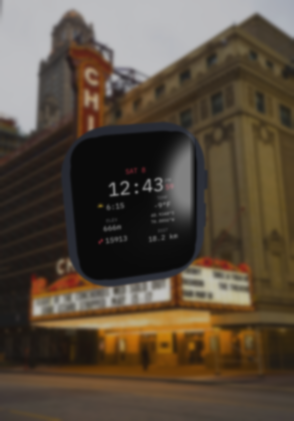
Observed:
12:43
